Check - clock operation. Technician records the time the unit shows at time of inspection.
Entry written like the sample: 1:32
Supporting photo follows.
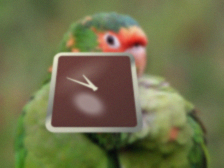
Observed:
10:49
